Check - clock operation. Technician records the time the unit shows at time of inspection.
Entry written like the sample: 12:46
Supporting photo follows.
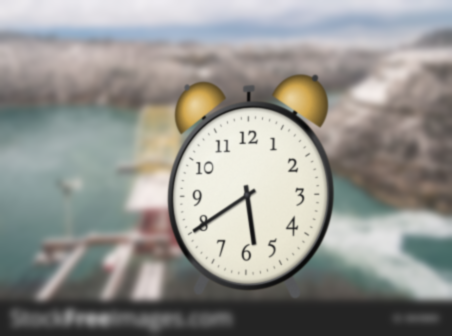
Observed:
5:40
